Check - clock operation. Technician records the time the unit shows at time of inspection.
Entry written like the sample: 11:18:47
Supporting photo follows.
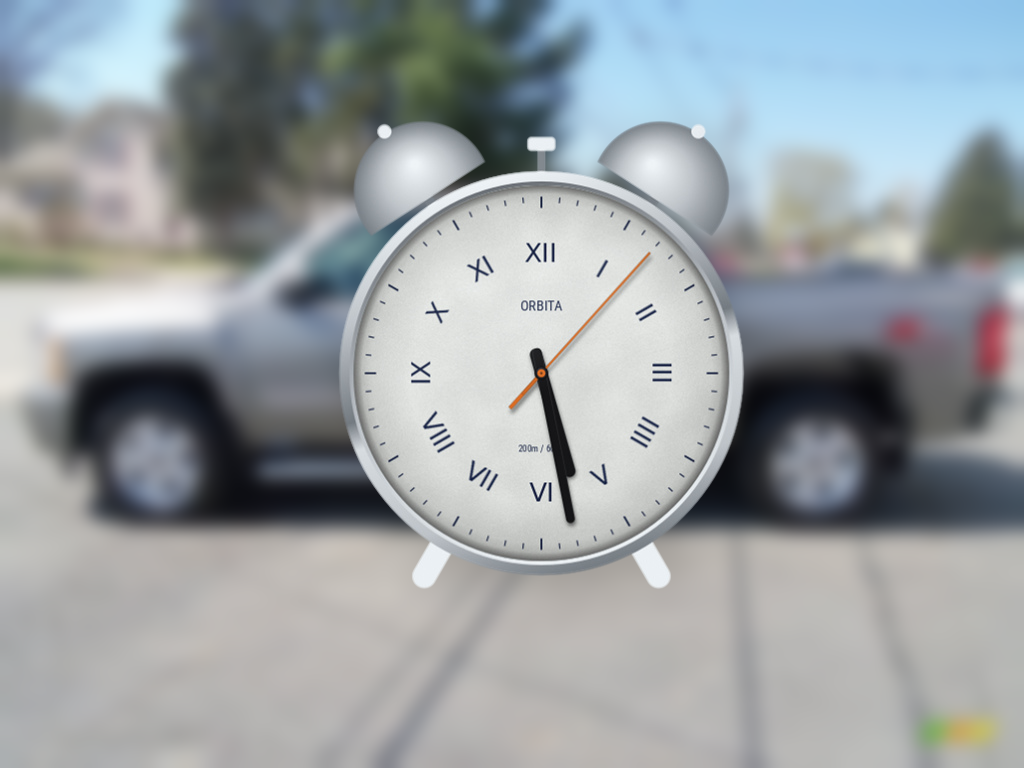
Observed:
5:28:07
